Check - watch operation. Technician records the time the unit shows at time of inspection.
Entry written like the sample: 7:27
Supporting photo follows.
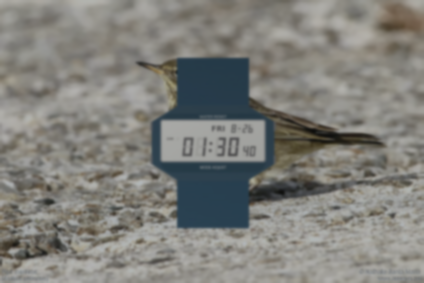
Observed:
1:30
